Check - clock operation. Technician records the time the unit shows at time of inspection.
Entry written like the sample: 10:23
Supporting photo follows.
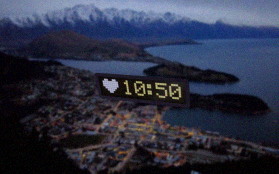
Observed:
10:50
